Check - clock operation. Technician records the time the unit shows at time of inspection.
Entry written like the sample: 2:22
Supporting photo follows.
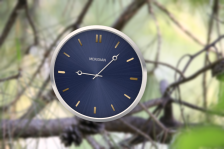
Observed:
9:07
